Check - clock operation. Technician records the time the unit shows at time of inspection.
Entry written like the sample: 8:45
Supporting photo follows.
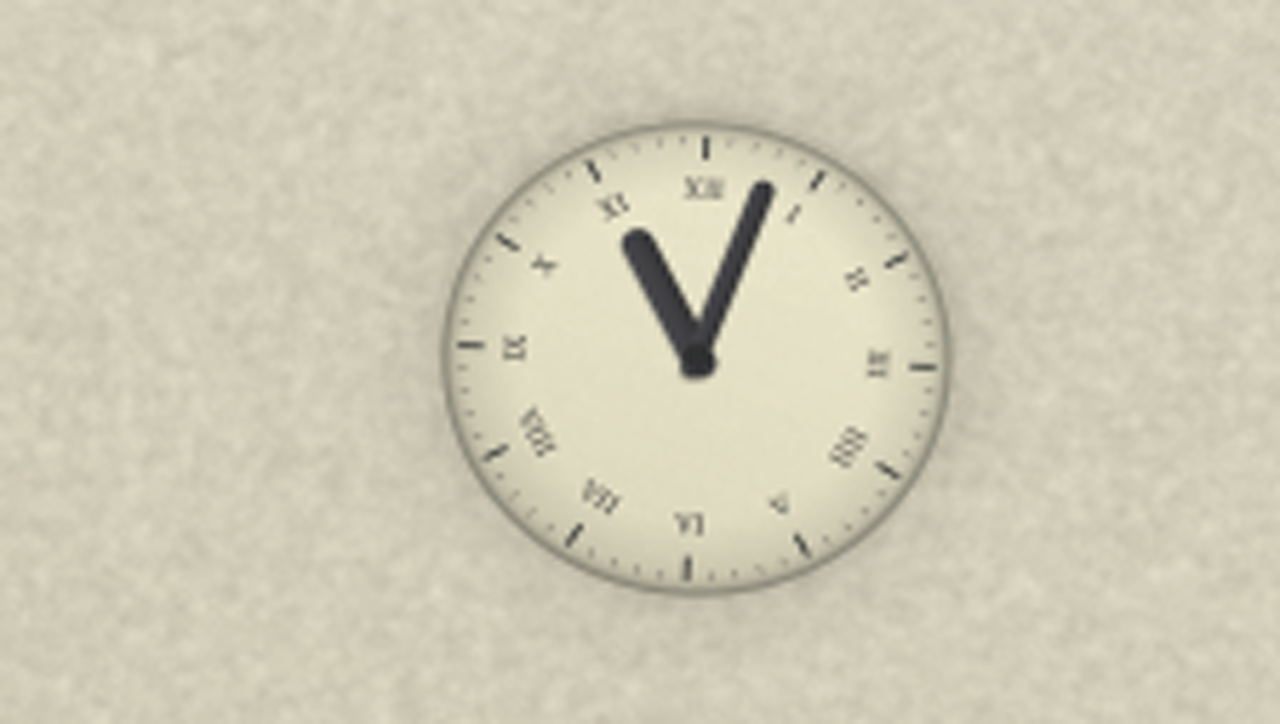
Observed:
11:03
